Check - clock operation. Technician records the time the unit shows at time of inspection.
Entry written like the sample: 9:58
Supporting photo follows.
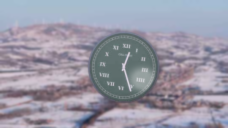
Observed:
12:26
